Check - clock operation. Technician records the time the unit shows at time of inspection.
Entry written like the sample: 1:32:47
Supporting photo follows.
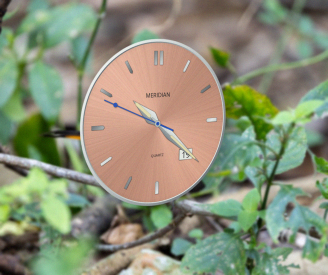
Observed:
10:21:49
